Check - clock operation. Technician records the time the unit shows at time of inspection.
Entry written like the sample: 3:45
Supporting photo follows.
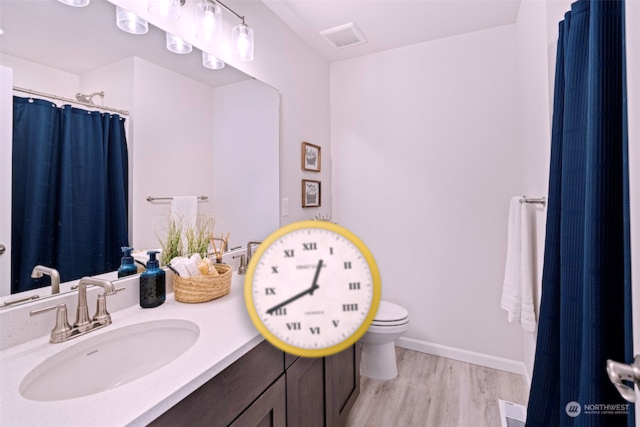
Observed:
12:41
